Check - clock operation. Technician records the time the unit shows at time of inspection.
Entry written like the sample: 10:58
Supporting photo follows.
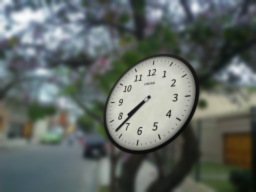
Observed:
7:37
